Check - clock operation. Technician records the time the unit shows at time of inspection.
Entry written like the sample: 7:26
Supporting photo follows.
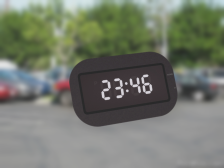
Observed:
23:46
